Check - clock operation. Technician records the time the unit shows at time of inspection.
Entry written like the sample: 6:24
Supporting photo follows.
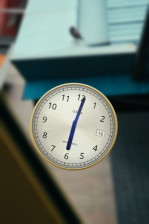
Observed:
6:01
